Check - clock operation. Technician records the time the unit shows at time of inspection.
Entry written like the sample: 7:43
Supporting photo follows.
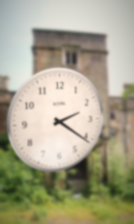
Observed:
2:21
